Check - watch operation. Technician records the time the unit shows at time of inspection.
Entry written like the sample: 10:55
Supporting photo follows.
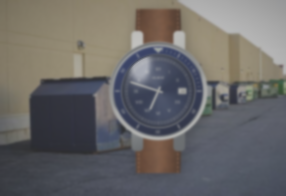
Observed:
6:48
